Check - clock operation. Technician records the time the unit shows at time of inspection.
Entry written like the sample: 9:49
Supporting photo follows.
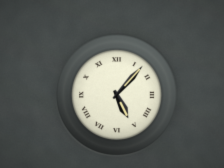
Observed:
5:07
